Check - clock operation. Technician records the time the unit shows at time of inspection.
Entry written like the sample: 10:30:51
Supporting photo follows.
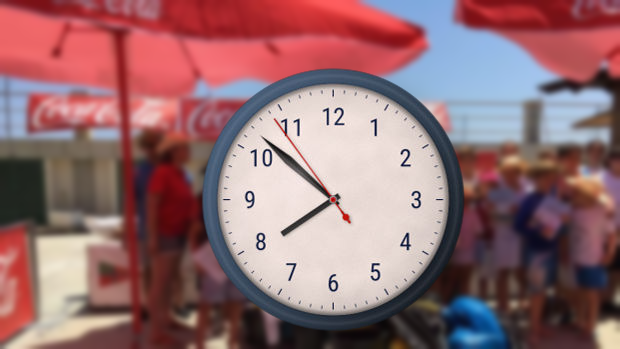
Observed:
7:51:54
